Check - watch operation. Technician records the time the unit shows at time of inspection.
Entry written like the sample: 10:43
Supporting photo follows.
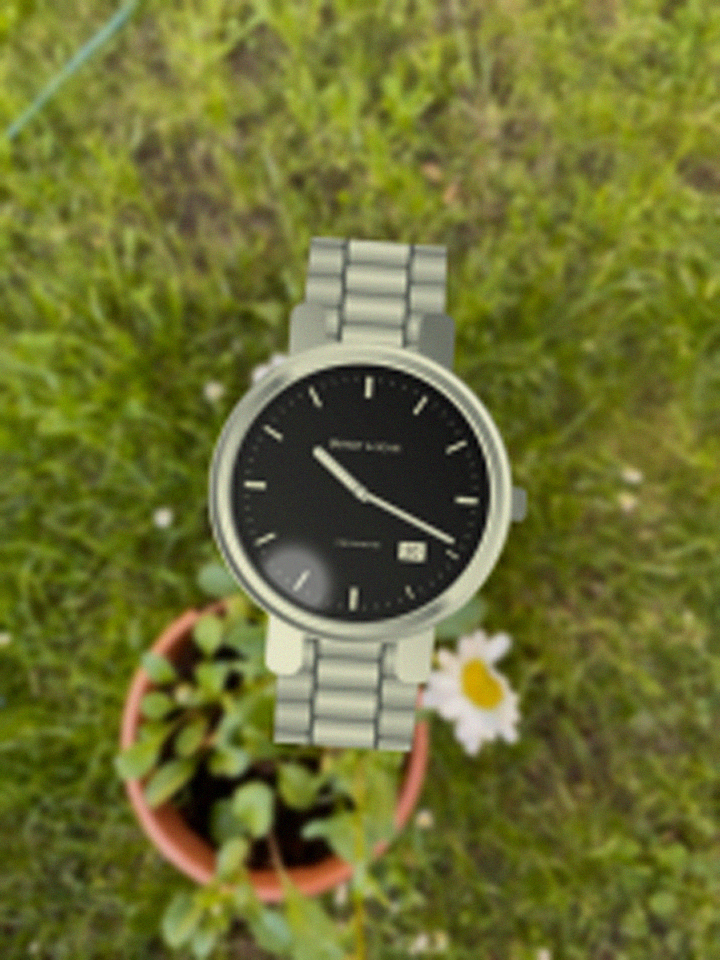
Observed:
10:19
